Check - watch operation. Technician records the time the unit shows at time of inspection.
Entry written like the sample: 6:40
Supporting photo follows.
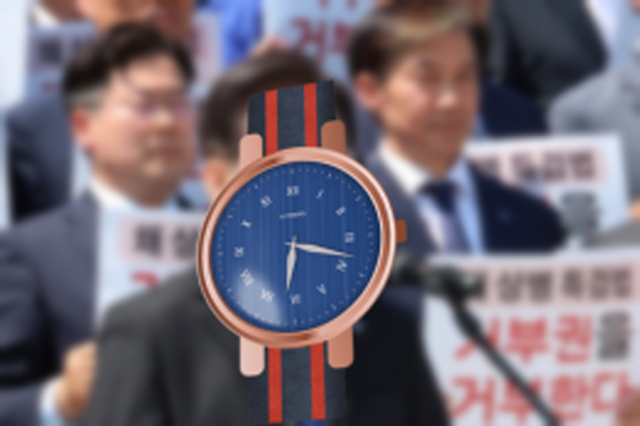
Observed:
6:18
